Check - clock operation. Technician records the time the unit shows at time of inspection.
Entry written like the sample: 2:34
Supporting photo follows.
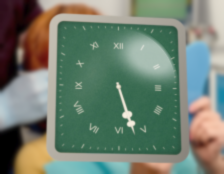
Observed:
5:27
